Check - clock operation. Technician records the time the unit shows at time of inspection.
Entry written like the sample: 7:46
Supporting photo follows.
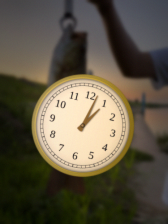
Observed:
1:02
